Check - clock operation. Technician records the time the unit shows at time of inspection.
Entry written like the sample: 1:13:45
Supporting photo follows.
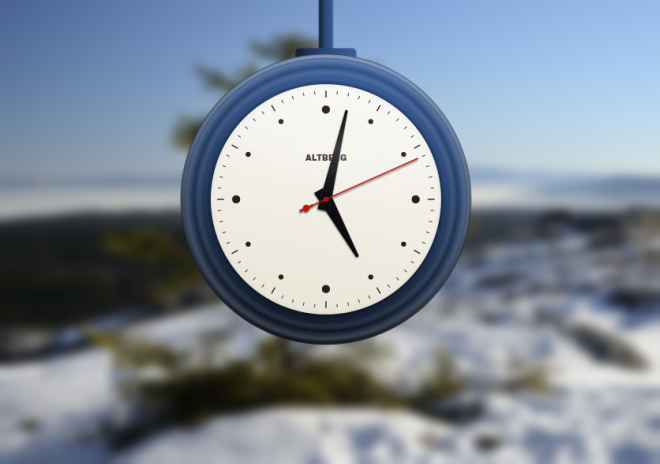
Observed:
5:02:11
